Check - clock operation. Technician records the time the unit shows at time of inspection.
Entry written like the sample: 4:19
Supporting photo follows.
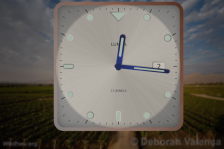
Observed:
12:16
